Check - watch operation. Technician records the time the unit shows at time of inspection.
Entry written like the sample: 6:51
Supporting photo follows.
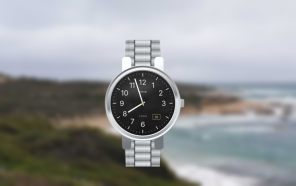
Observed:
7:57
